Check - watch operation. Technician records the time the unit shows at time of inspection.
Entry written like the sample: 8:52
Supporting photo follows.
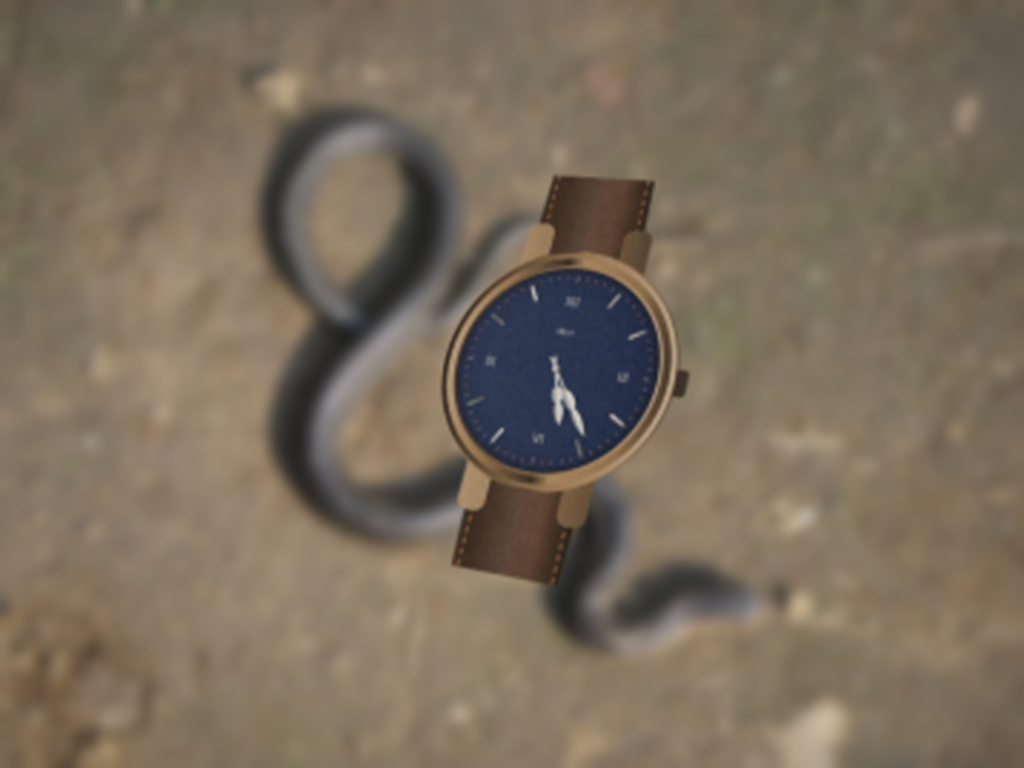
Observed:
5:24
